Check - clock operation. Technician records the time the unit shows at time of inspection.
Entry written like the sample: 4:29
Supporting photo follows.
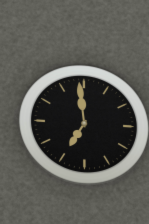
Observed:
6:59
